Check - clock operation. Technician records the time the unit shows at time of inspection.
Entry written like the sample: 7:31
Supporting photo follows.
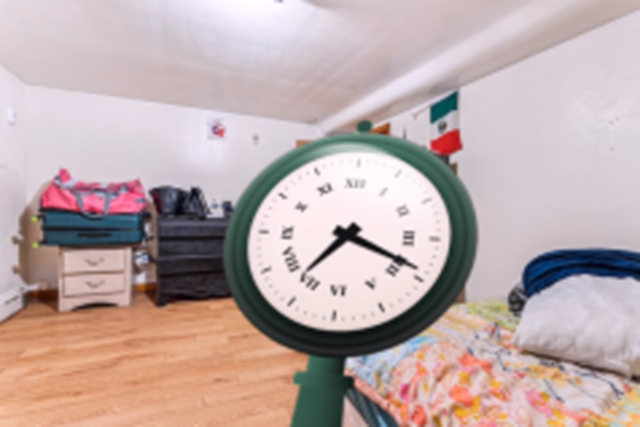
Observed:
7:19
